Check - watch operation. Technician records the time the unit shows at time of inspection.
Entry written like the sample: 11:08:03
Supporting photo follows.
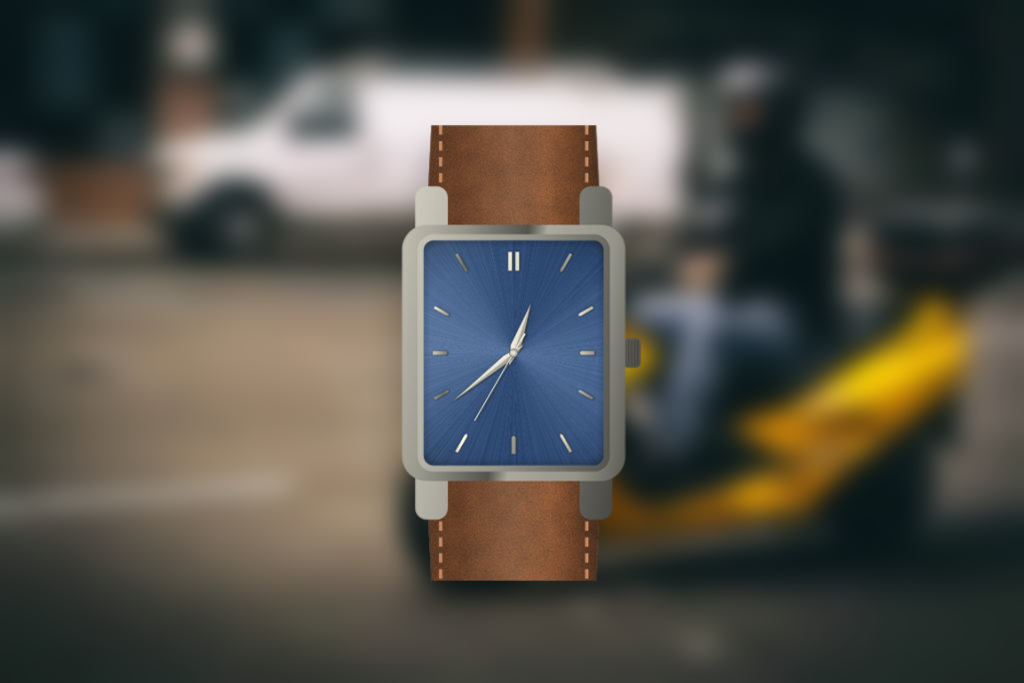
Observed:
12:38:35
